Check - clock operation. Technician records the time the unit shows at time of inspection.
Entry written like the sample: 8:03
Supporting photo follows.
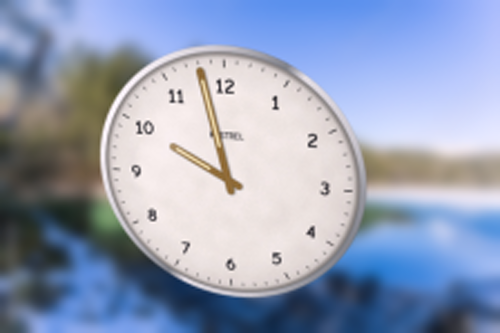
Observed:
9:58
